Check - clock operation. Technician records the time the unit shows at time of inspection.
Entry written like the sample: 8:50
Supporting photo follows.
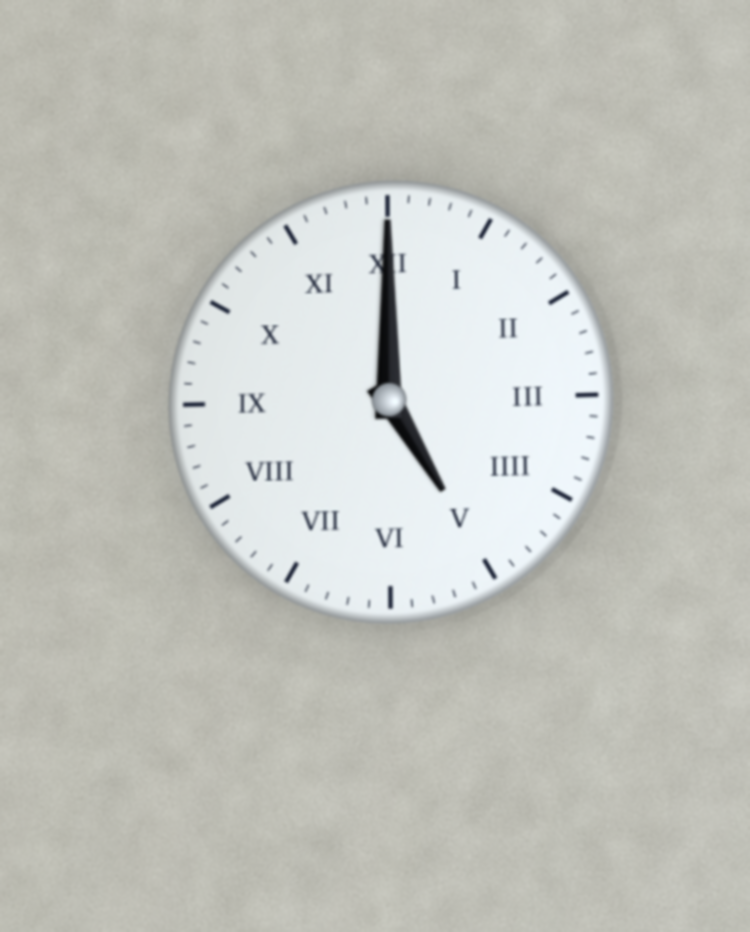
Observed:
5:00
